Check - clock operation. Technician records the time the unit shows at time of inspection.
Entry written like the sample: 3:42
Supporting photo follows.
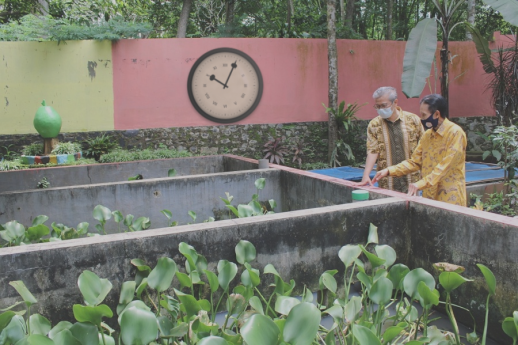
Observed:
10:04
